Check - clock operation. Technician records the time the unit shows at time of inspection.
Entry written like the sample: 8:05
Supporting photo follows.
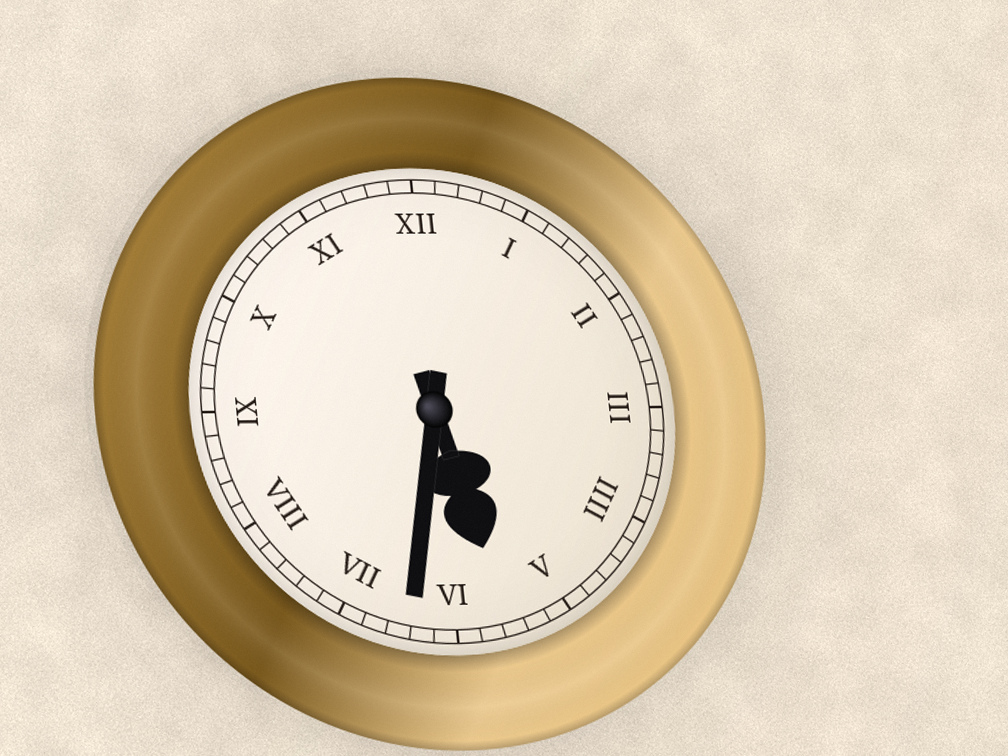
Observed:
5:32
